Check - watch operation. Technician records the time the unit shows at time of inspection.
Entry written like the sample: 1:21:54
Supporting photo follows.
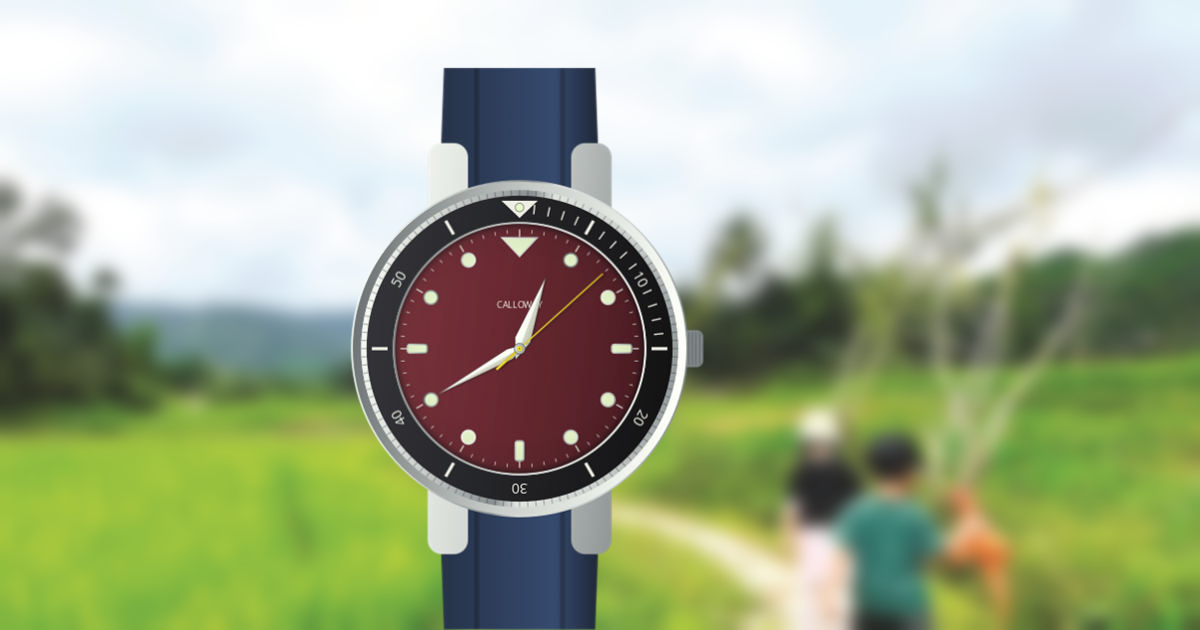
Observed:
12:40:08
